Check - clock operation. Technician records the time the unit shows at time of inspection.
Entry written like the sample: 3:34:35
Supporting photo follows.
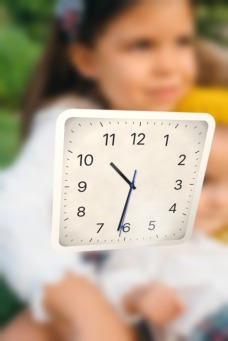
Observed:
10:31:31
